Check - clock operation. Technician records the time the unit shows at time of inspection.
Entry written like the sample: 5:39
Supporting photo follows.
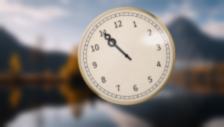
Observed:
10:55
